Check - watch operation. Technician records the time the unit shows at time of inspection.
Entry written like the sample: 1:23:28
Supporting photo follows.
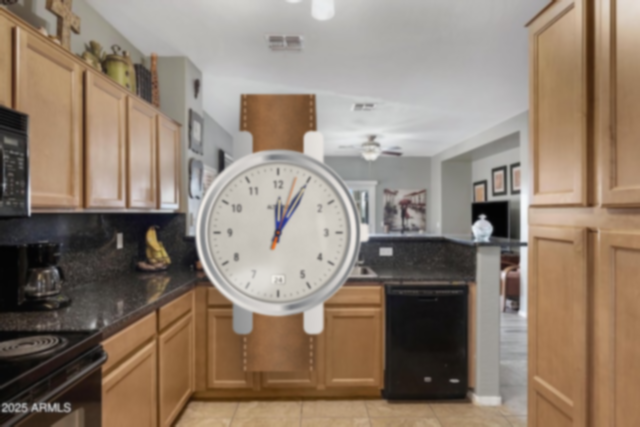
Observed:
12:05:03
